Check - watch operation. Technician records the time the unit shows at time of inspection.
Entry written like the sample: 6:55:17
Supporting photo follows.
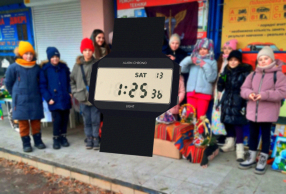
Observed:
1:25:36
